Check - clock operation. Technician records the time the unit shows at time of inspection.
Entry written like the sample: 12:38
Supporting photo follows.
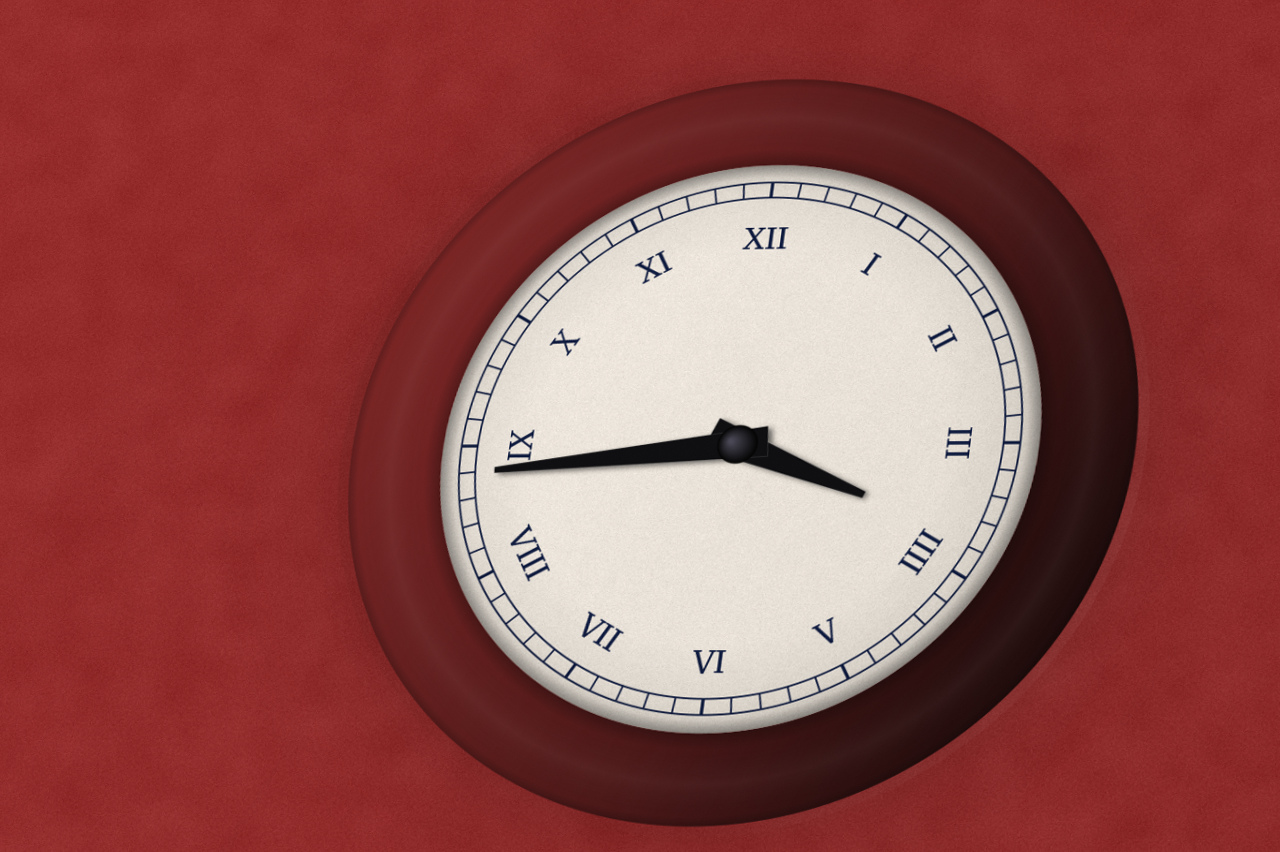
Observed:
3:44
